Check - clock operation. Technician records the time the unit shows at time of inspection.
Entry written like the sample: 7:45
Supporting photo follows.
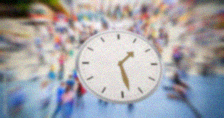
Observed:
1:28
